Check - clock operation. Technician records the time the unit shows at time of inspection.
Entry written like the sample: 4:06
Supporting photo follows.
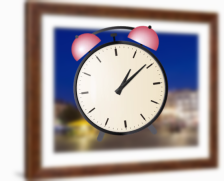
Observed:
1:09
